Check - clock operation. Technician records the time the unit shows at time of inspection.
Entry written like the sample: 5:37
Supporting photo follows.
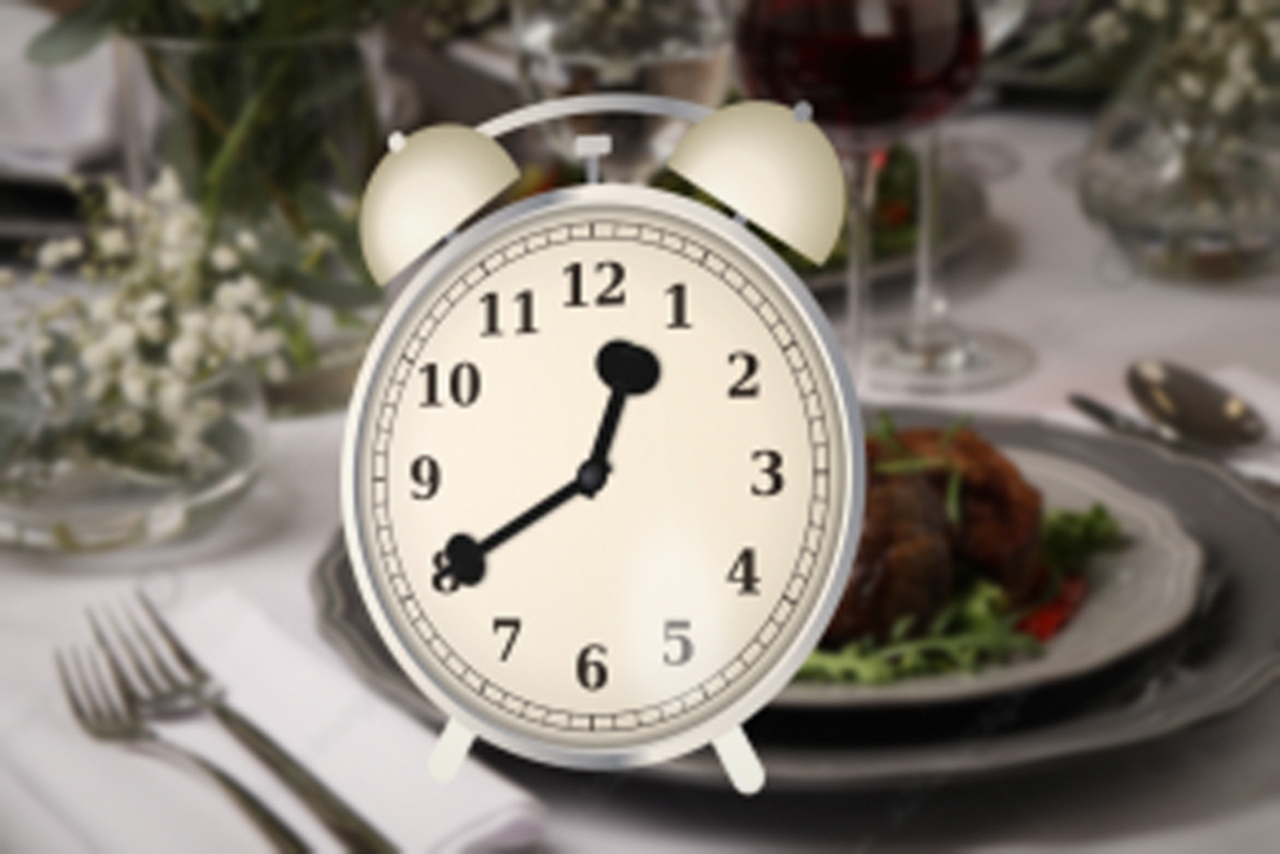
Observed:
12:40
